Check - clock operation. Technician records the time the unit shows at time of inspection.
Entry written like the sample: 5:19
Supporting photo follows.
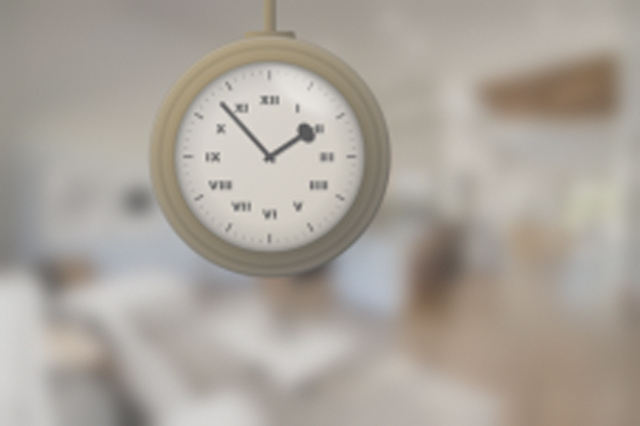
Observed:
1:53
